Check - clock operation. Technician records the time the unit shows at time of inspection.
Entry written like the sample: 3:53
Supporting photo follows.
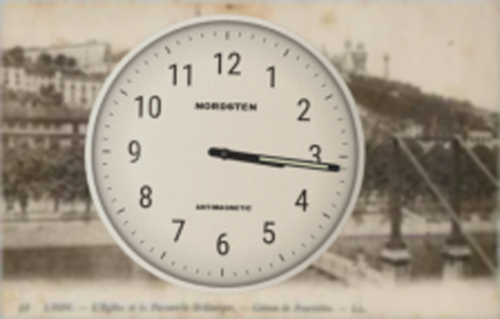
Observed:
3:16
